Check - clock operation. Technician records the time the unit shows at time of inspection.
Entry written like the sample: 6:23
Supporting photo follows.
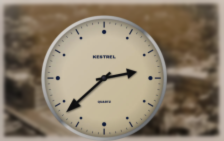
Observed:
2:38
